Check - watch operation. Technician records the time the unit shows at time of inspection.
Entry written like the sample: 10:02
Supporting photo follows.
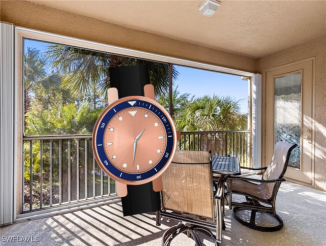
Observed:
1:32
